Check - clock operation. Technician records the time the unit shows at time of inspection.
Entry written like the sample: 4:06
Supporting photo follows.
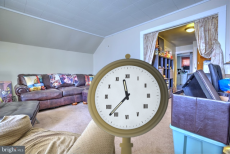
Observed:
11:37
